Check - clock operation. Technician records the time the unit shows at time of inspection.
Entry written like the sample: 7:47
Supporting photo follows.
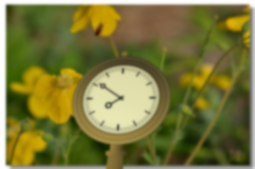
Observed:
7:51
